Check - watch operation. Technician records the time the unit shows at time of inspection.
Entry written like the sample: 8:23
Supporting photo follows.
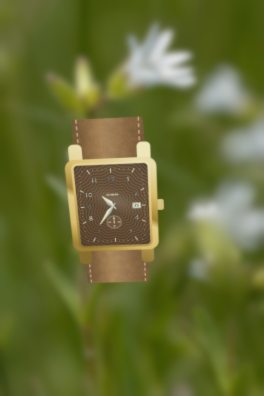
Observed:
10:36
